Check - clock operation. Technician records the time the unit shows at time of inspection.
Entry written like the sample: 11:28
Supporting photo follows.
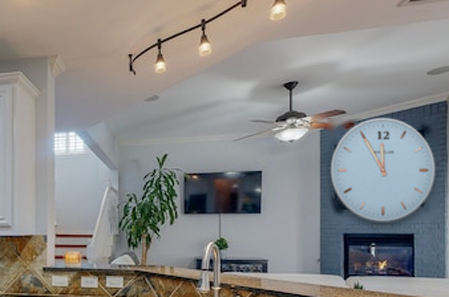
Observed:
11:55
